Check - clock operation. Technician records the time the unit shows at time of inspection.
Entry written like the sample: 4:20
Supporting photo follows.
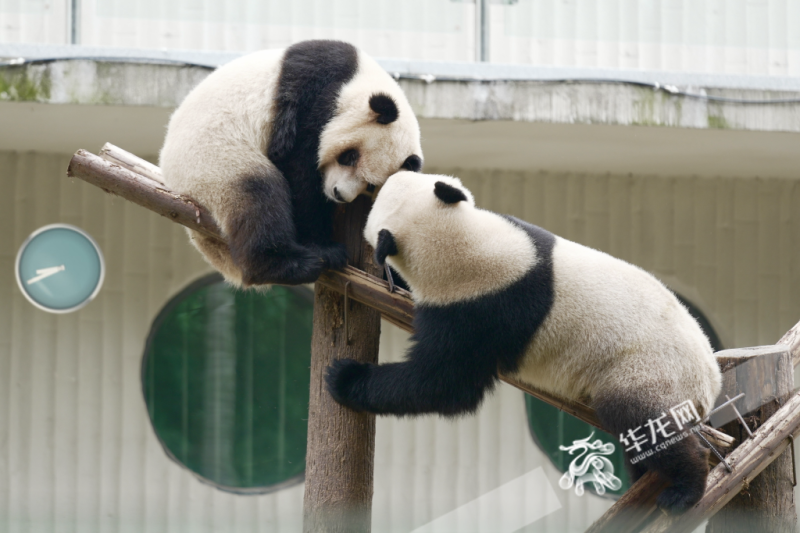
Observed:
8:41
